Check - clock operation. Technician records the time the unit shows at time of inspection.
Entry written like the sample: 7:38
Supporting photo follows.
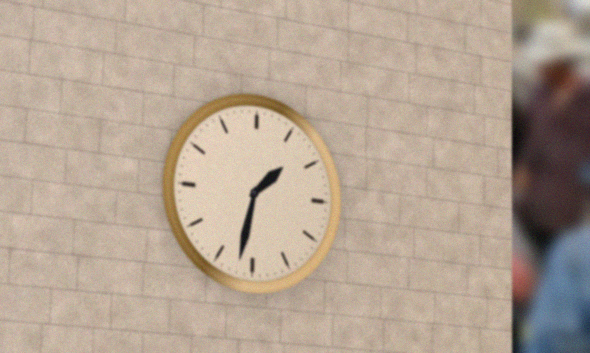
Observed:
1:32
